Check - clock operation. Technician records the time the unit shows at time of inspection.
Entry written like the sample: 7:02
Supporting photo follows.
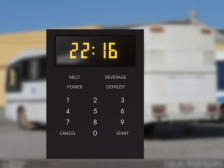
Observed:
22:16
